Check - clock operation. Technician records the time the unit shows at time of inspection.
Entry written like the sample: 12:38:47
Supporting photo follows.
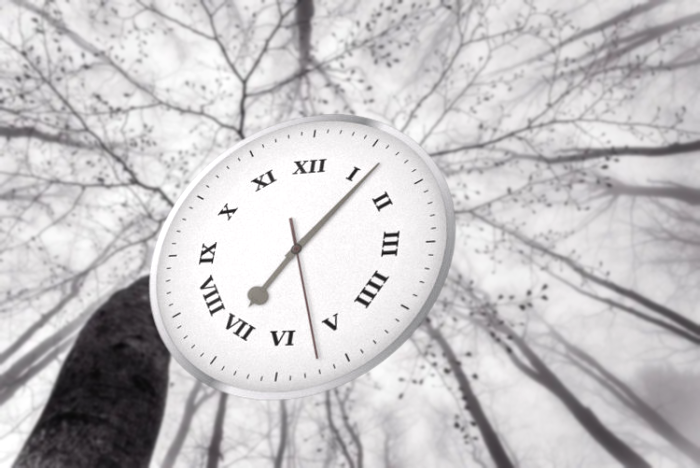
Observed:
7:06:27
